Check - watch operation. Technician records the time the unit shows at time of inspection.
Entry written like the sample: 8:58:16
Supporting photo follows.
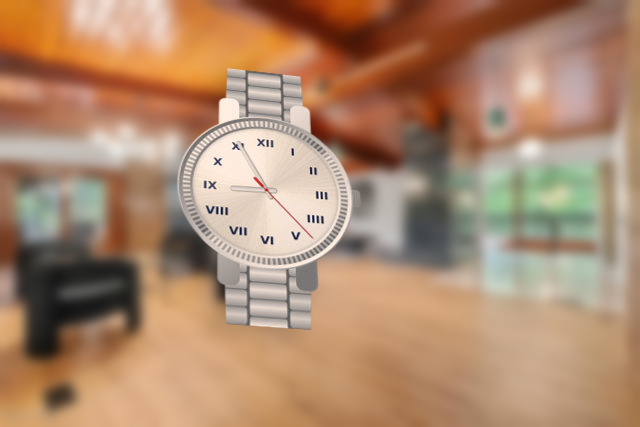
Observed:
8:55:23
